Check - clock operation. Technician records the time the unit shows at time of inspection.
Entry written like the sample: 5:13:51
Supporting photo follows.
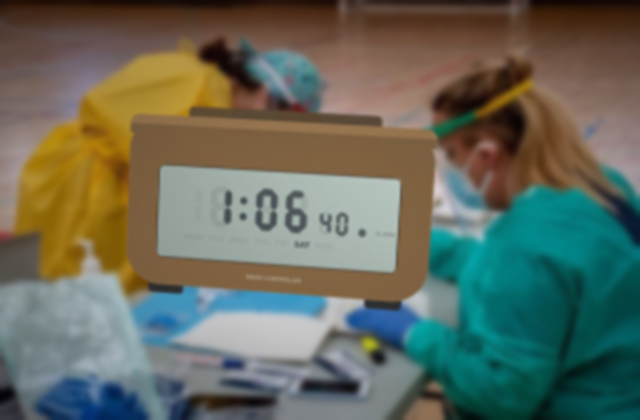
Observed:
1:06:40
